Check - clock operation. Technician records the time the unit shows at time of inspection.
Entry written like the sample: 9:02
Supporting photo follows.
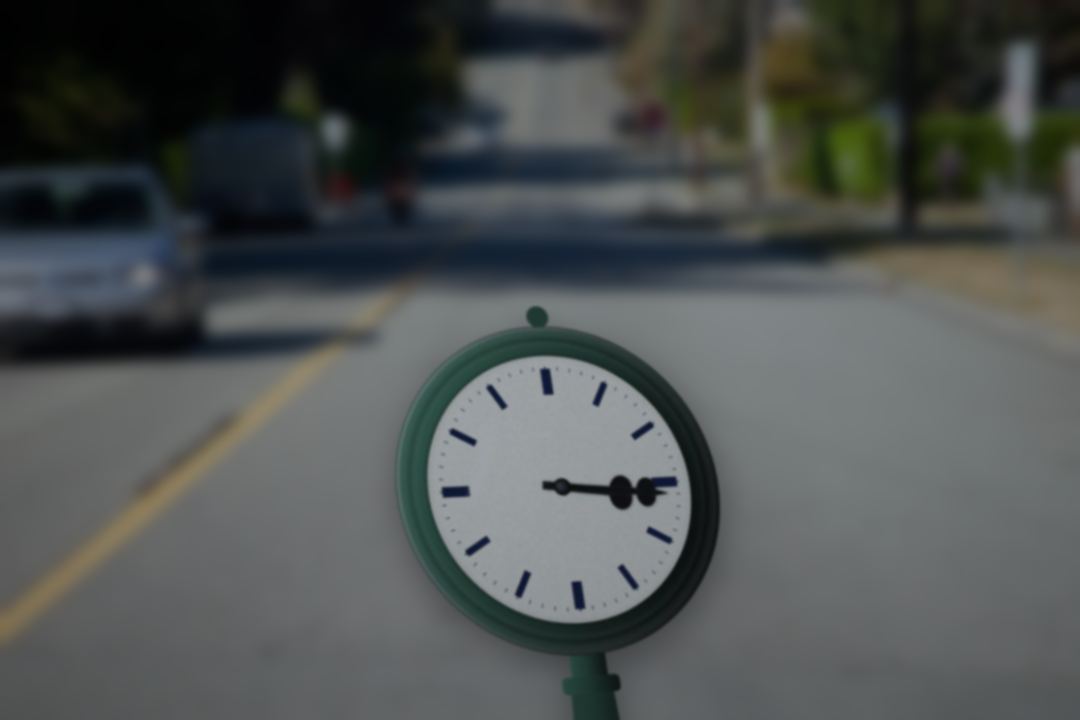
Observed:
3:16
